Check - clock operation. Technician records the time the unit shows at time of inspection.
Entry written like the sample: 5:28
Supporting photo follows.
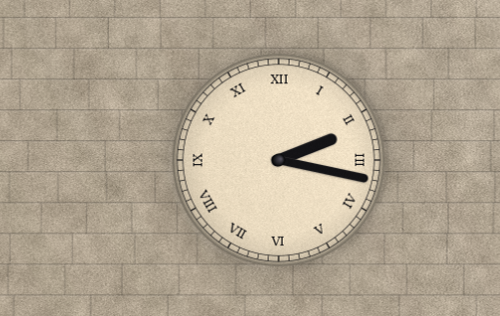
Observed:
2:17
